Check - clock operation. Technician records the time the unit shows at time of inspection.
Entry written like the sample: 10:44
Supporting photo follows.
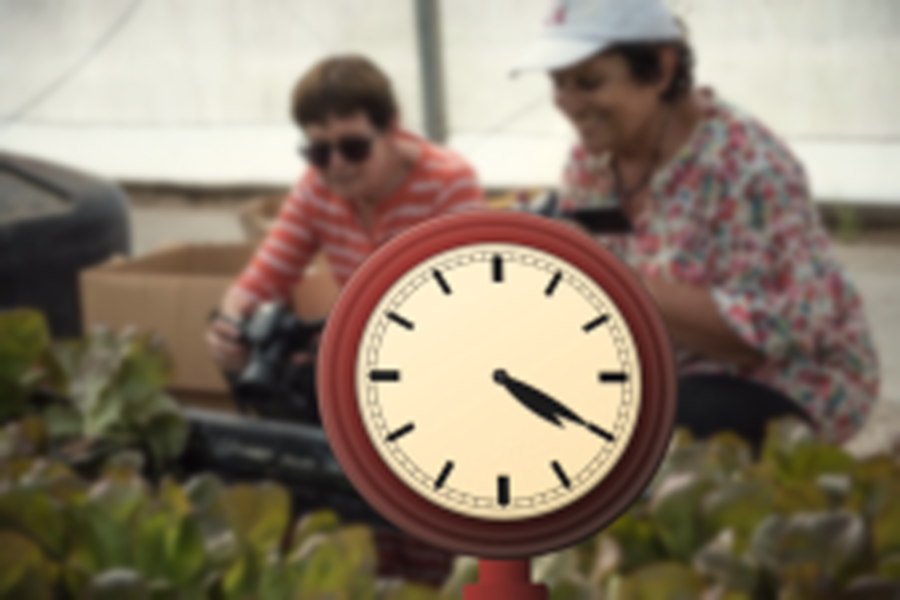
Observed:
4:20
